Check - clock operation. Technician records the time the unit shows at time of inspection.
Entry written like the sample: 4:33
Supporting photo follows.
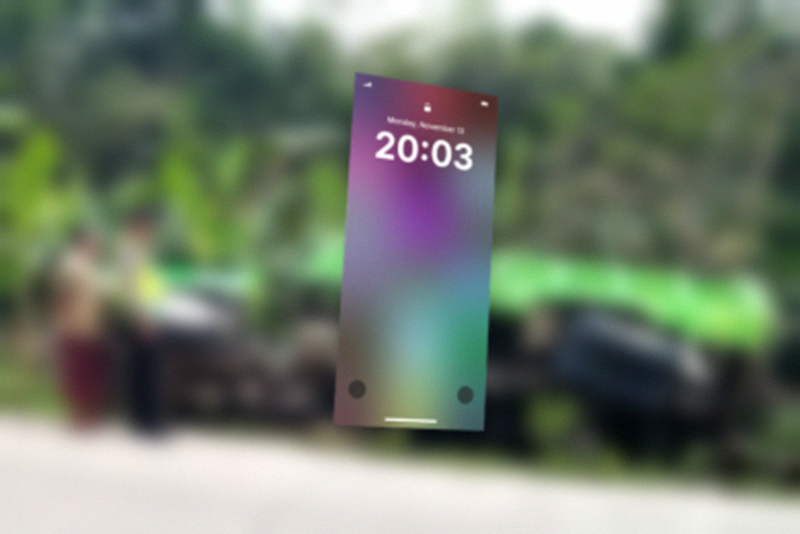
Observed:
20:03
